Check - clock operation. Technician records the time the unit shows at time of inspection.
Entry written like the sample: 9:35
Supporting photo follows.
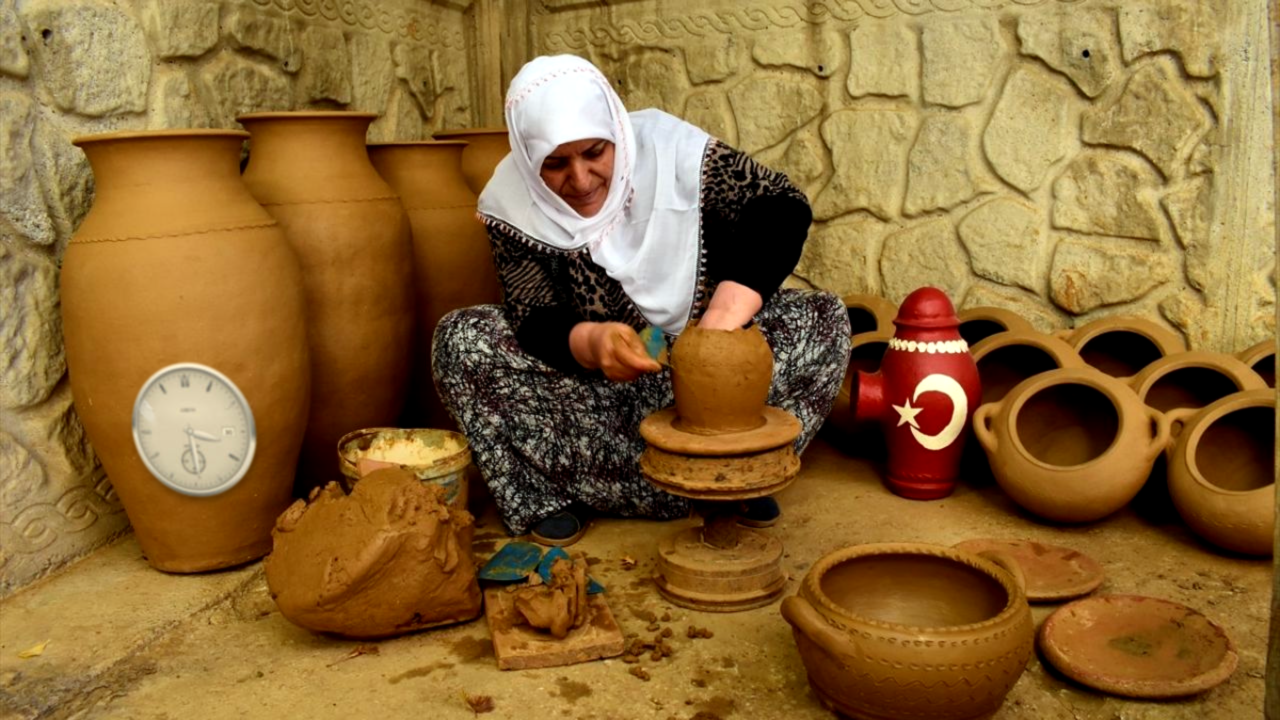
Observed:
3:29
